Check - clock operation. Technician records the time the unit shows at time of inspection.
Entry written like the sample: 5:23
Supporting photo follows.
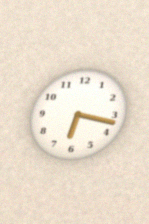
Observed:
6:17
